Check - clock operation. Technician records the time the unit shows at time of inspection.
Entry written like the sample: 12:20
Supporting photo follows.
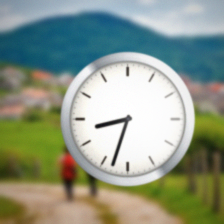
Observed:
8:33
